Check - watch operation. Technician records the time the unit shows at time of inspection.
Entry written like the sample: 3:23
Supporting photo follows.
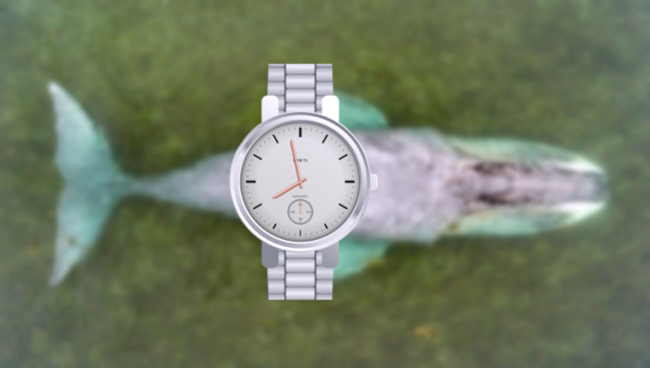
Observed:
7:58
